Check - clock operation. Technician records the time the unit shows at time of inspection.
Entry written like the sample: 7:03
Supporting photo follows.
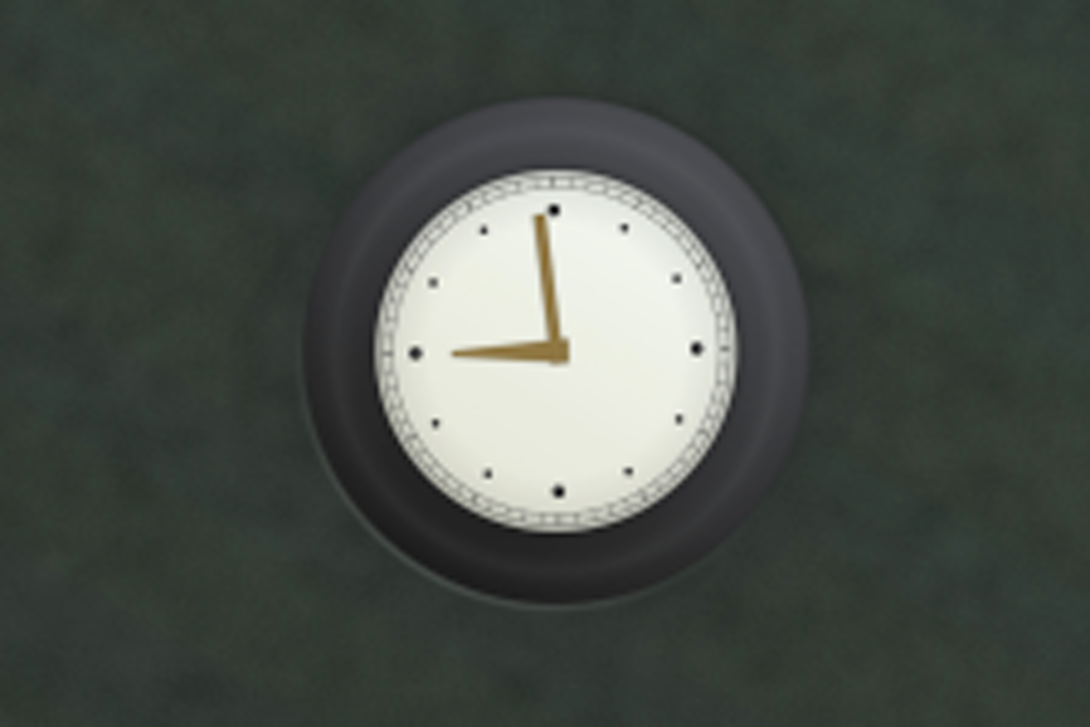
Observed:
8:59
